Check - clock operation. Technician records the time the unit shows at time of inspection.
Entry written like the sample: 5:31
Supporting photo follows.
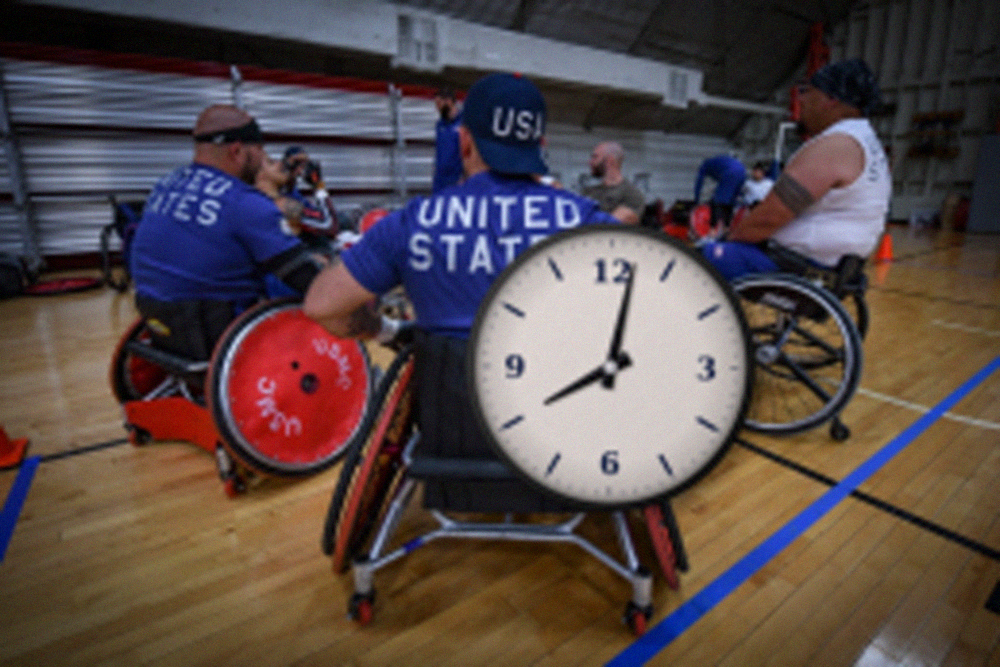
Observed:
8:02
